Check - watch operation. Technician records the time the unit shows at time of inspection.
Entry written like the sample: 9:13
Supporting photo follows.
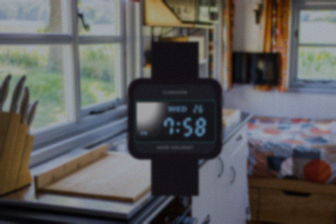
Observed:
7:58
